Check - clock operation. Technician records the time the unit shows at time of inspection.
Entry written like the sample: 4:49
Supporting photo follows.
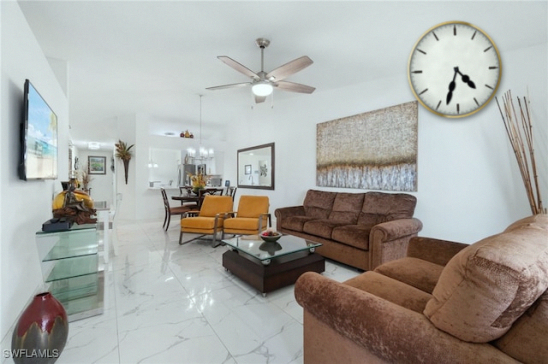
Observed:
4:33
